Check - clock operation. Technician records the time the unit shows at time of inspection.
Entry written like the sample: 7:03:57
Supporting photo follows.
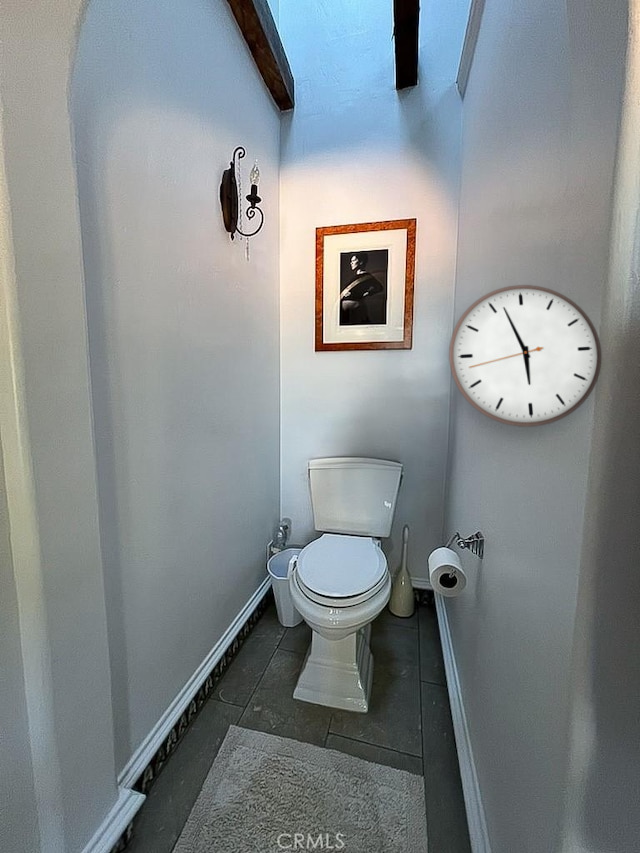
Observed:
5:56:43
